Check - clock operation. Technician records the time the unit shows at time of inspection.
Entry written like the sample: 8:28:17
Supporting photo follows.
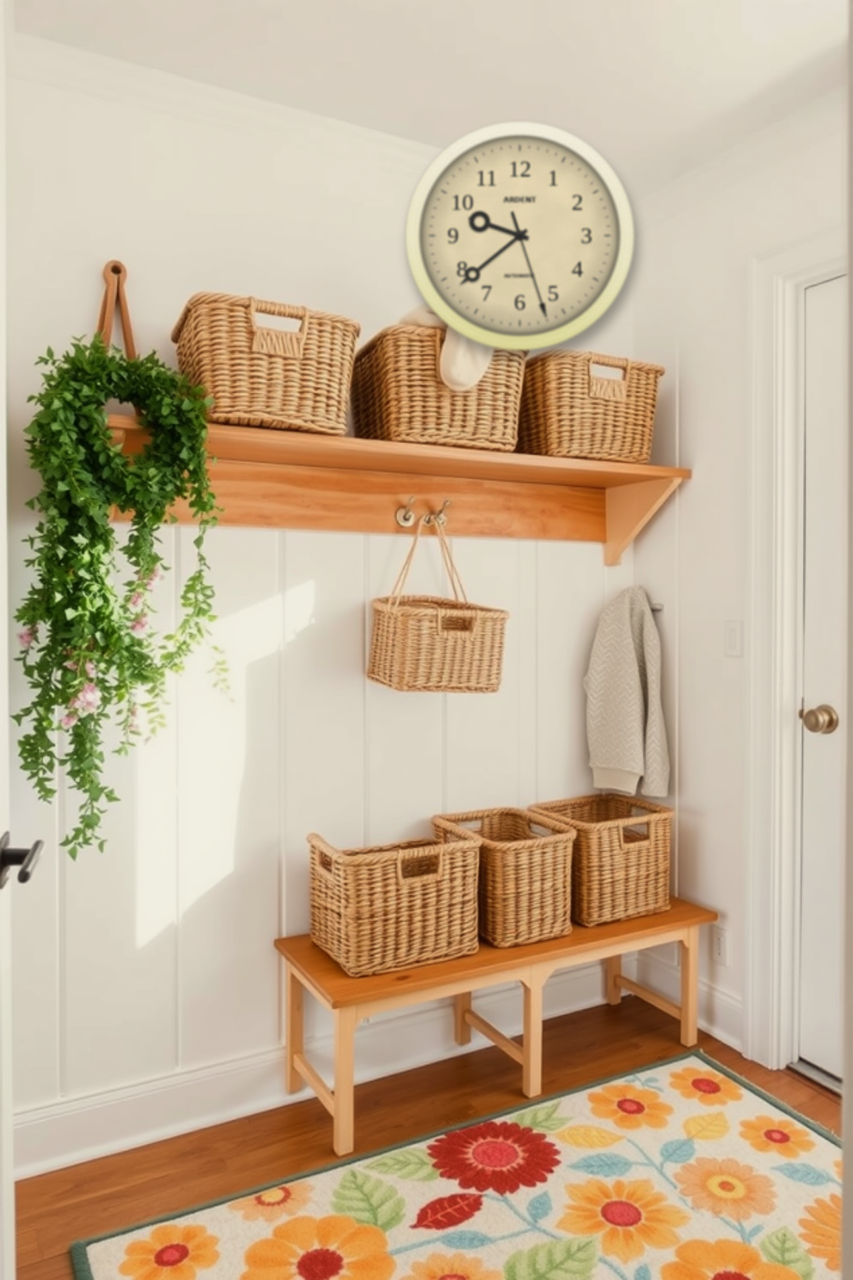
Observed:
9:38:27
